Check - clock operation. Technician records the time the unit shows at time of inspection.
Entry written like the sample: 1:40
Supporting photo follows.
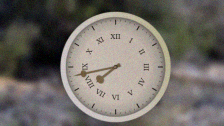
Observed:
7:43
